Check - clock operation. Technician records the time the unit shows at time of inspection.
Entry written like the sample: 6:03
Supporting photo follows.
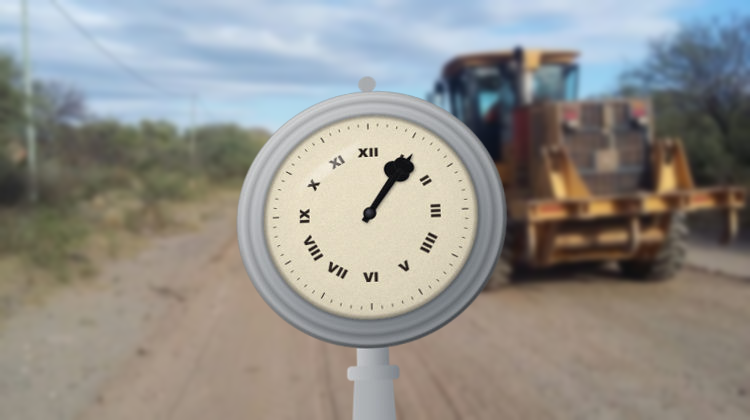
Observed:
1:06
